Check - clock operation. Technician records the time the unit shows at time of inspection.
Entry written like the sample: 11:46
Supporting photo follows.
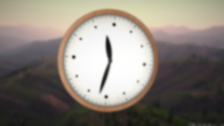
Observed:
11:32
